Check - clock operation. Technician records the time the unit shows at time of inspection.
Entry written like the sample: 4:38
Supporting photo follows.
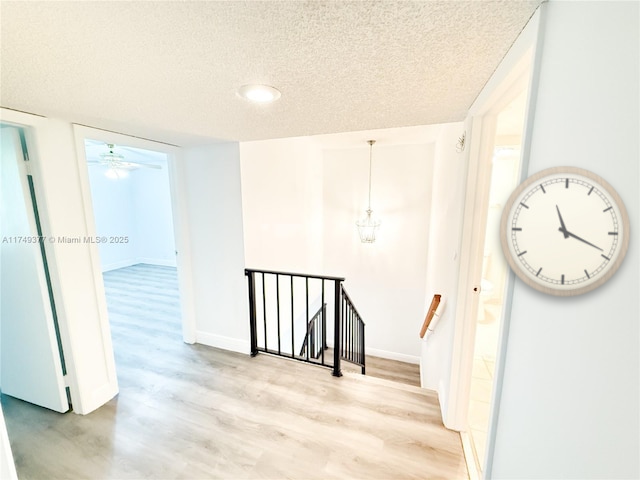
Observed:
11:19
